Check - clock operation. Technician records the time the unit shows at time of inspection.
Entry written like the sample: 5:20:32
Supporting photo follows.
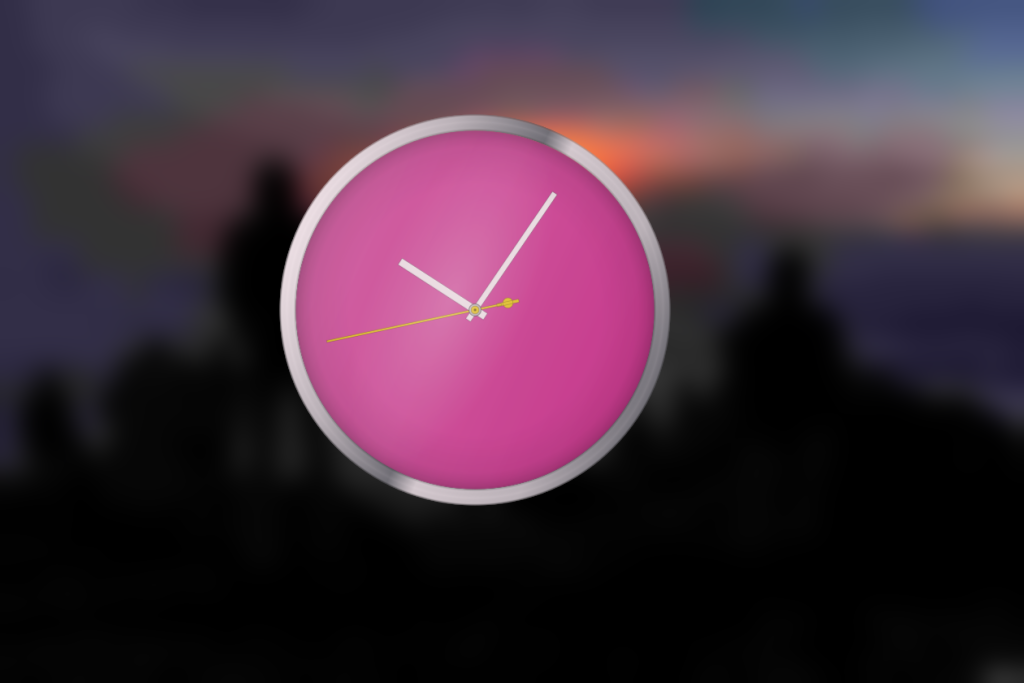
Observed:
10:05:43
